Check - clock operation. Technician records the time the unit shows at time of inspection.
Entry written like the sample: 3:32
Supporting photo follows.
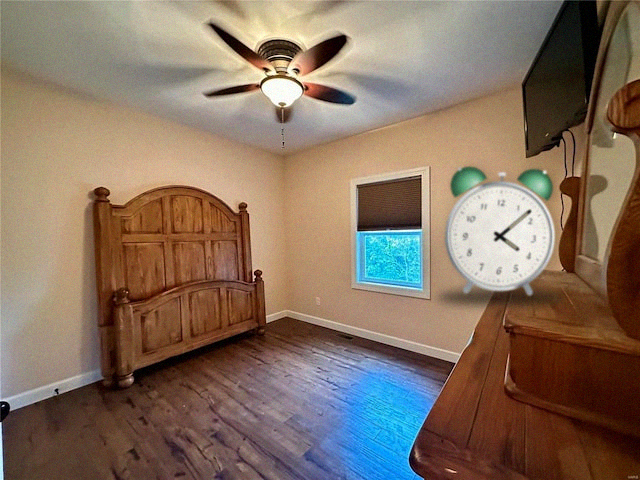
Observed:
4:08
